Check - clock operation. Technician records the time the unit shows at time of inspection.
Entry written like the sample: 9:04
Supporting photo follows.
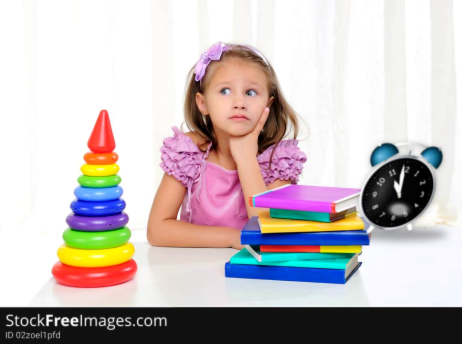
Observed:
10:59
